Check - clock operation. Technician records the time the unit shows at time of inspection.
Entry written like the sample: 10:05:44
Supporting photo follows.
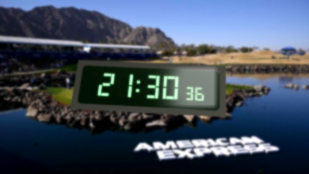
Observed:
21:30:36
